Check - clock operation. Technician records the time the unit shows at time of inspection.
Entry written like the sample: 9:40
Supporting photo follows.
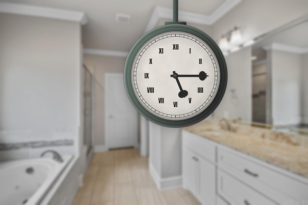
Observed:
5:15
